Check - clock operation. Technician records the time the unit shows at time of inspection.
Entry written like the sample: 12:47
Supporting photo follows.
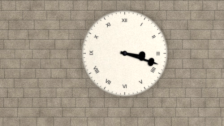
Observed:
3:18
